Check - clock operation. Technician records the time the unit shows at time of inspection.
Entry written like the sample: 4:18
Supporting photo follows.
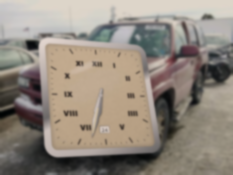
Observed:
6:33
